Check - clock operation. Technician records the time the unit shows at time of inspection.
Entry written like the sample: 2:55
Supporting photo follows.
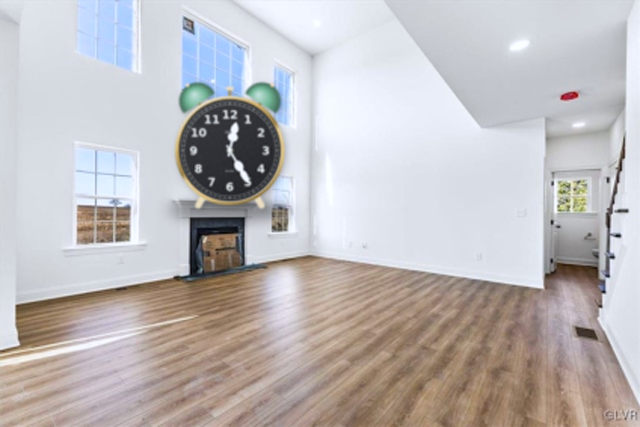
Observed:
12:25
